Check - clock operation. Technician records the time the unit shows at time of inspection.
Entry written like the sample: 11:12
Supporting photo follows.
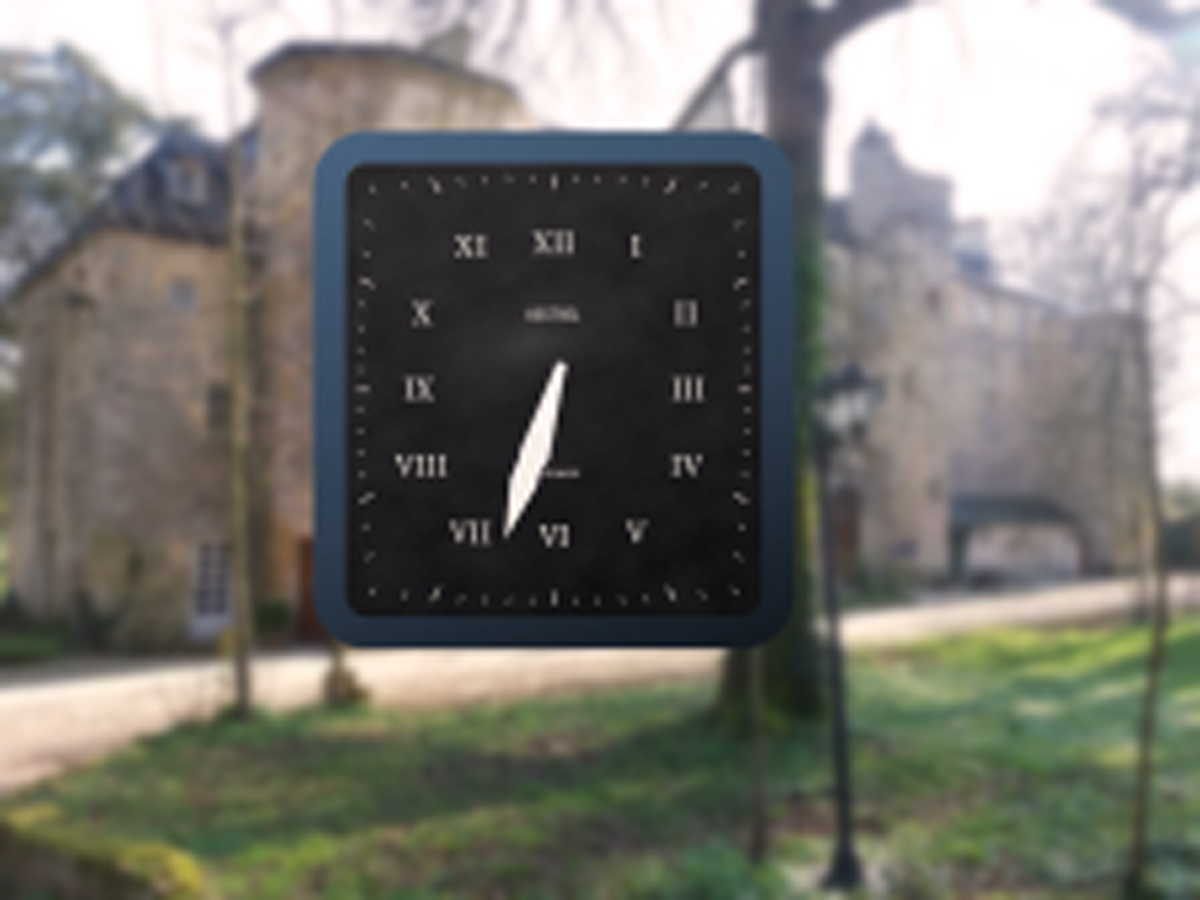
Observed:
6:33
